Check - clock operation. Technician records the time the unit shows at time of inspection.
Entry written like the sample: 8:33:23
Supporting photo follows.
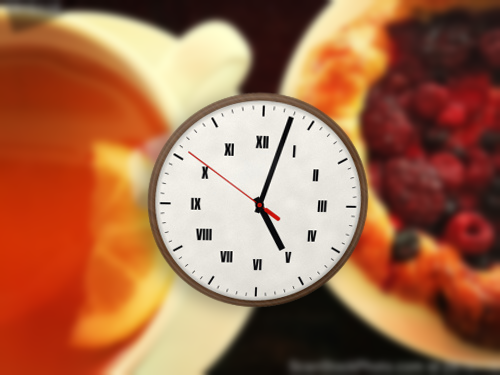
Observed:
5:02:51
